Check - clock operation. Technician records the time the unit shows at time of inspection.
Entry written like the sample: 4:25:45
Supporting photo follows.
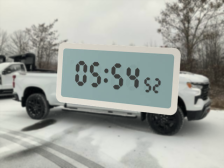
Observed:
5:54:52
